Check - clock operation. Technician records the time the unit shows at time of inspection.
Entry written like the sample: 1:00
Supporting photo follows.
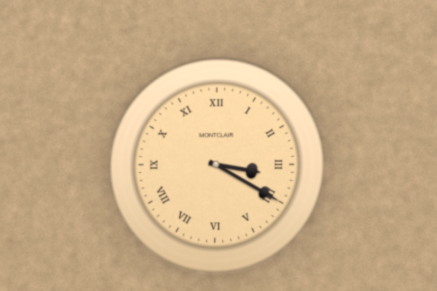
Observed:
3:20
